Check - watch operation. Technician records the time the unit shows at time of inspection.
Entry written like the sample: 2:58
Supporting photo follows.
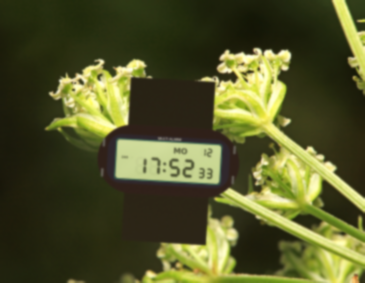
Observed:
17:52
